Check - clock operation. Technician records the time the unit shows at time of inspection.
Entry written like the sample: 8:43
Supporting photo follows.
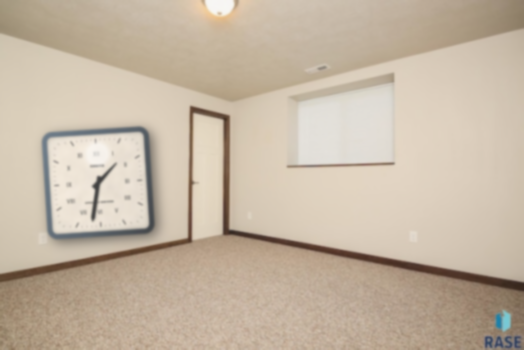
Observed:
1:32
